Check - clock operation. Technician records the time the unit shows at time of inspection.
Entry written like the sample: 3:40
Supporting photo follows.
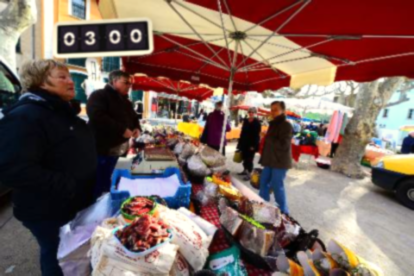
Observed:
3:00
